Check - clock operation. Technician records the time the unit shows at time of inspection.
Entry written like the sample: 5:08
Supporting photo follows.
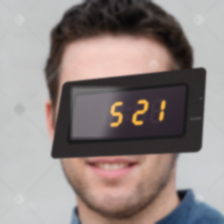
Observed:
5:21
